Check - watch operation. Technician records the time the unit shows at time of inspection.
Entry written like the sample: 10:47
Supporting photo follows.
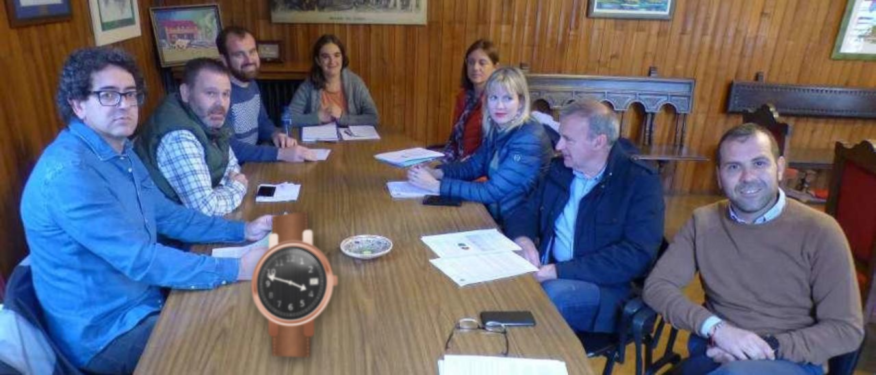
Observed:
3:48
